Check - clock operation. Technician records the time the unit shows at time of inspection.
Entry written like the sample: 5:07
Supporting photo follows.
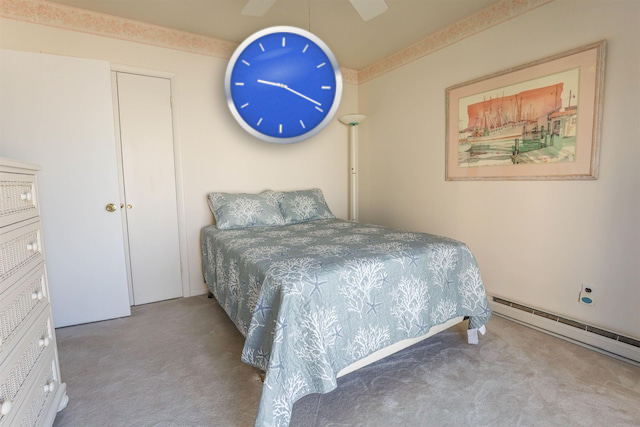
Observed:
9:19
